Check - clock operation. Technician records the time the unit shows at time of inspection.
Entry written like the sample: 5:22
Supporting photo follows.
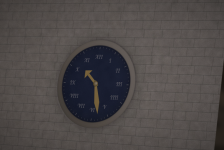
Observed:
10:28
